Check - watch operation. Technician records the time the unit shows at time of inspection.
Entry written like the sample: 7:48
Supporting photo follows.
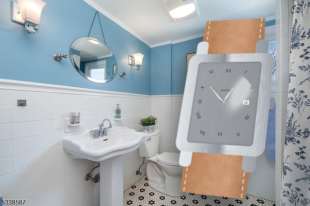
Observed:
12:52
